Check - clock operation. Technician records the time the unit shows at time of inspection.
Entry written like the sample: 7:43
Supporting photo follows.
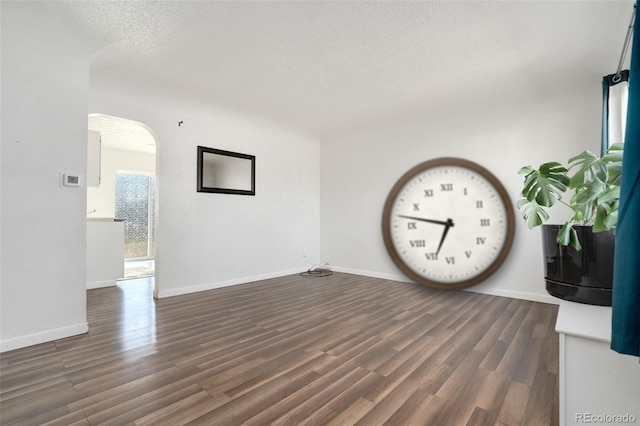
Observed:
6:47
